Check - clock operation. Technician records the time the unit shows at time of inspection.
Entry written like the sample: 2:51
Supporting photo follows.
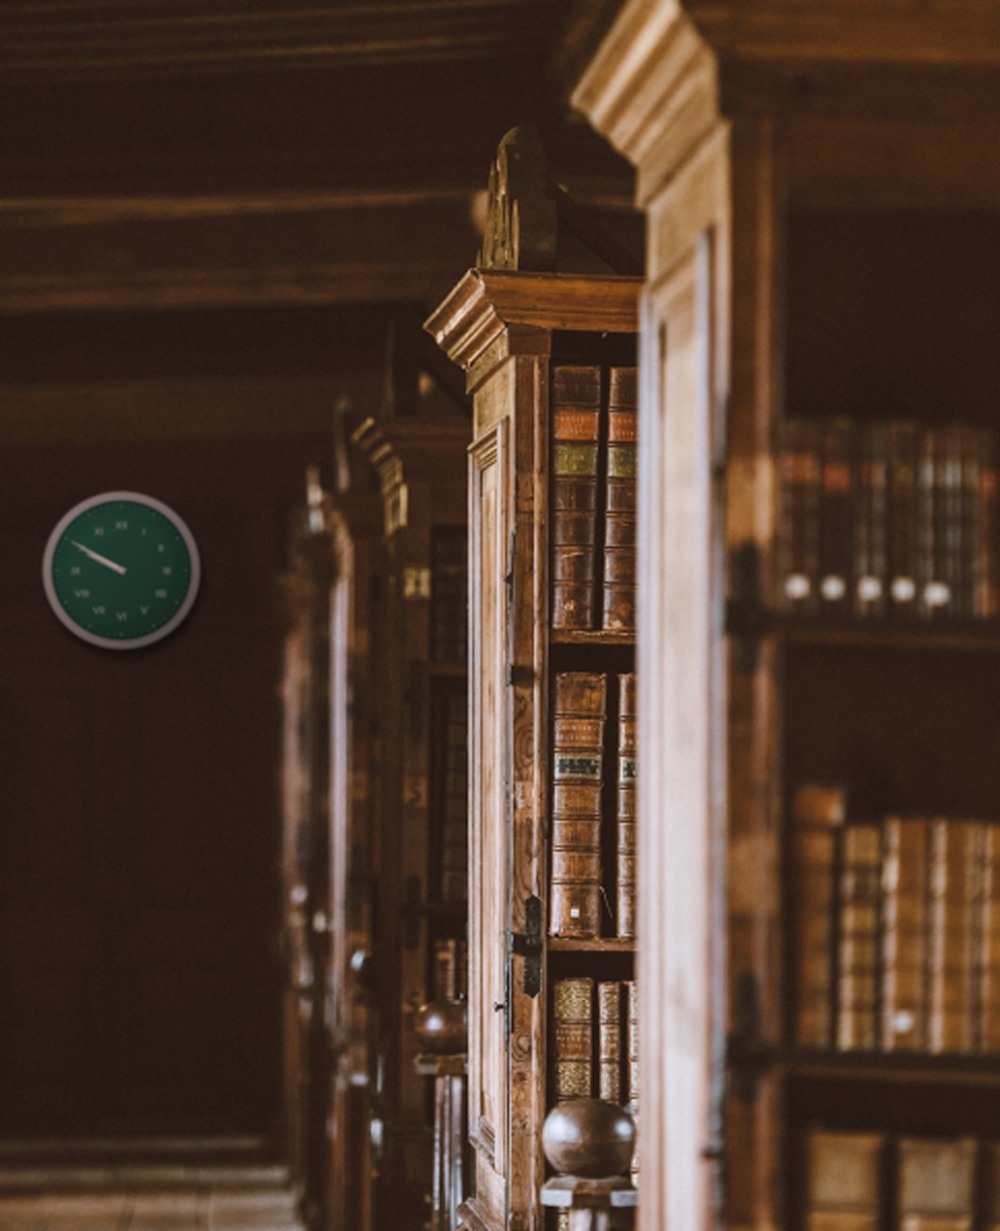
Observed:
9:50
